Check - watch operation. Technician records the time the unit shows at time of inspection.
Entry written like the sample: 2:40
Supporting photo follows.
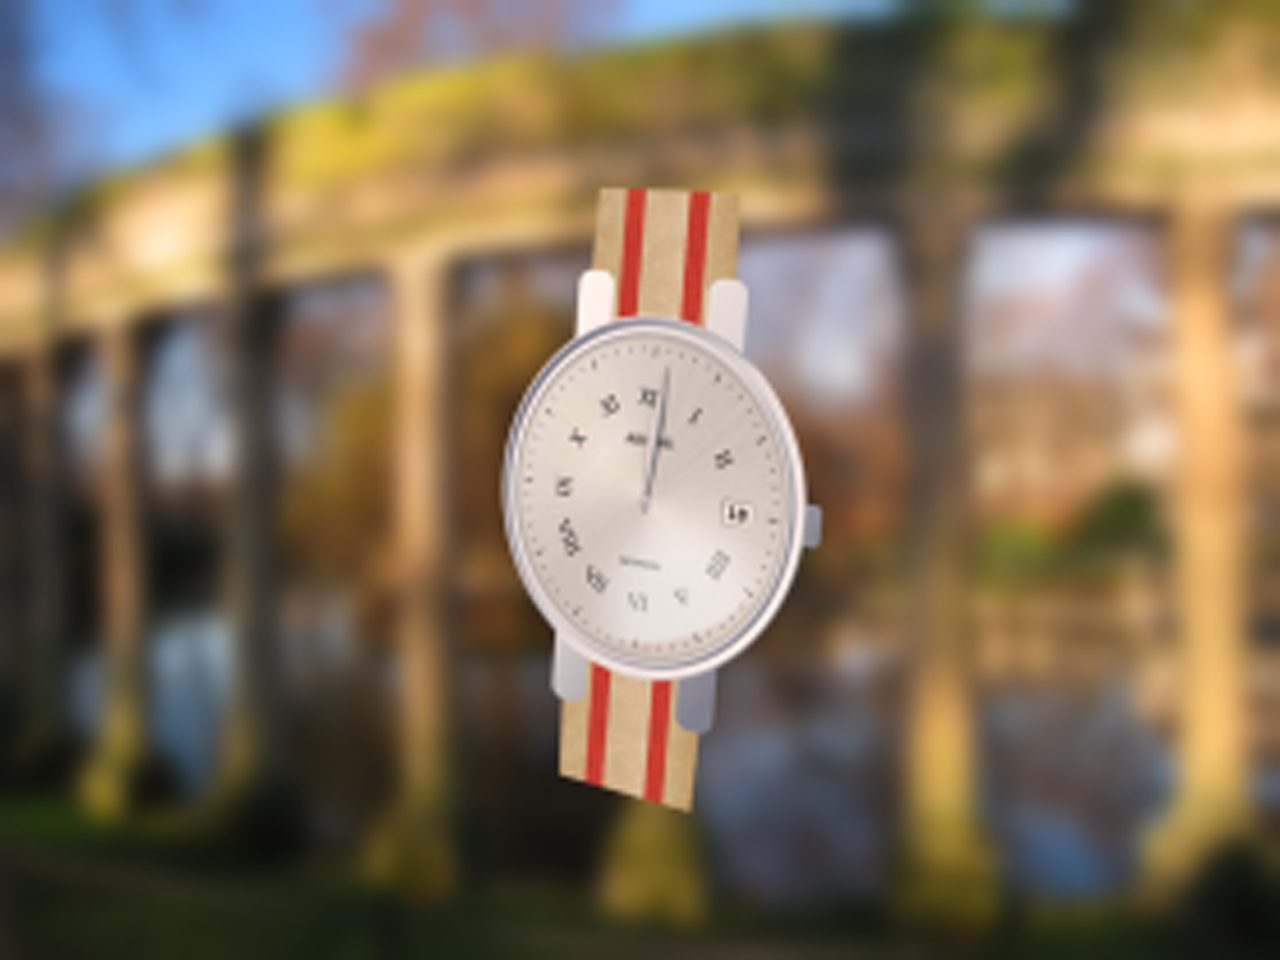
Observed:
12:01
